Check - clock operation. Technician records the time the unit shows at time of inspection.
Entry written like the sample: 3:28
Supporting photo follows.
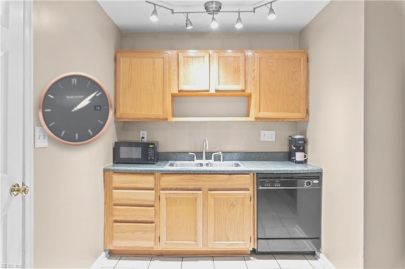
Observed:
2:09
